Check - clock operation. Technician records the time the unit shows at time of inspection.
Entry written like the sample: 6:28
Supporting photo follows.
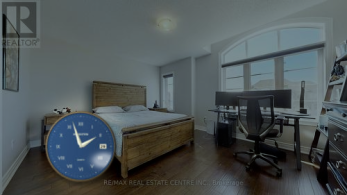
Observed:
1:57
